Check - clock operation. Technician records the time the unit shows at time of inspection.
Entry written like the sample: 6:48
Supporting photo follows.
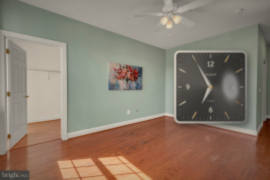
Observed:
6:55
